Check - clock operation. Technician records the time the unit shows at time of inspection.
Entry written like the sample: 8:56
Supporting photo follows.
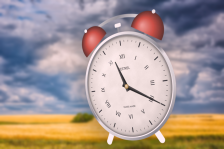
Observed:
11:20
